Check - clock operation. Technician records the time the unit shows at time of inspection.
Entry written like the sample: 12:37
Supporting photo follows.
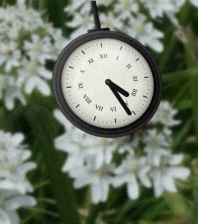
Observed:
4:26
